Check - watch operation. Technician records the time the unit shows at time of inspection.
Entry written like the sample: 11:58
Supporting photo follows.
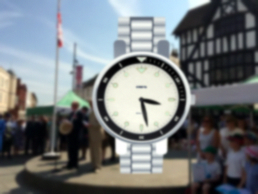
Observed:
3:28
